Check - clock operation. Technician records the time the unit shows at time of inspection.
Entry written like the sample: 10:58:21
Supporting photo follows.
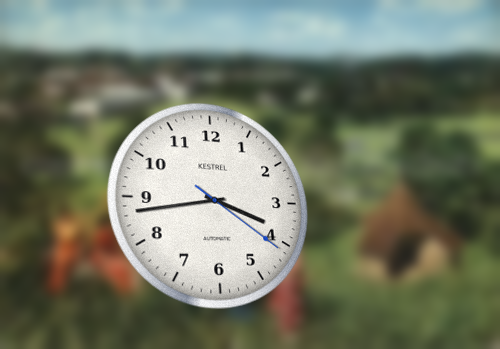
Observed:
3:43:21
